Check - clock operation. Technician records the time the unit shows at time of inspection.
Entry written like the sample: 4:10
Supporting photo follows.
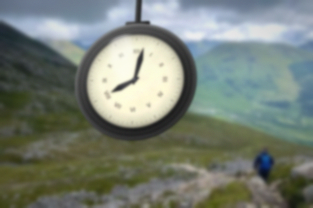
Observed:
8:02
